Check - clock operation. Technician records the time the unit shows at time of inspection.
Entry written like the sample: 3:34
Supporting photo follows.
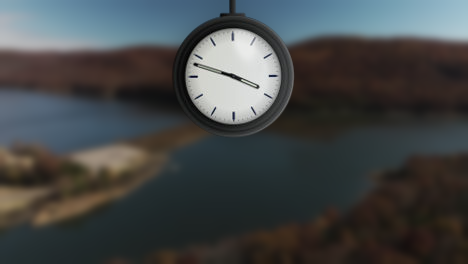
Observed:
3:48
